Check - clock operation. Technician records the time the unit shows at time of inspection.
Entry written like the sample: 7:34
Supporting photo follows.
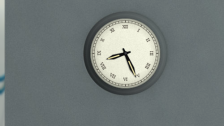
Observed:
8:26
